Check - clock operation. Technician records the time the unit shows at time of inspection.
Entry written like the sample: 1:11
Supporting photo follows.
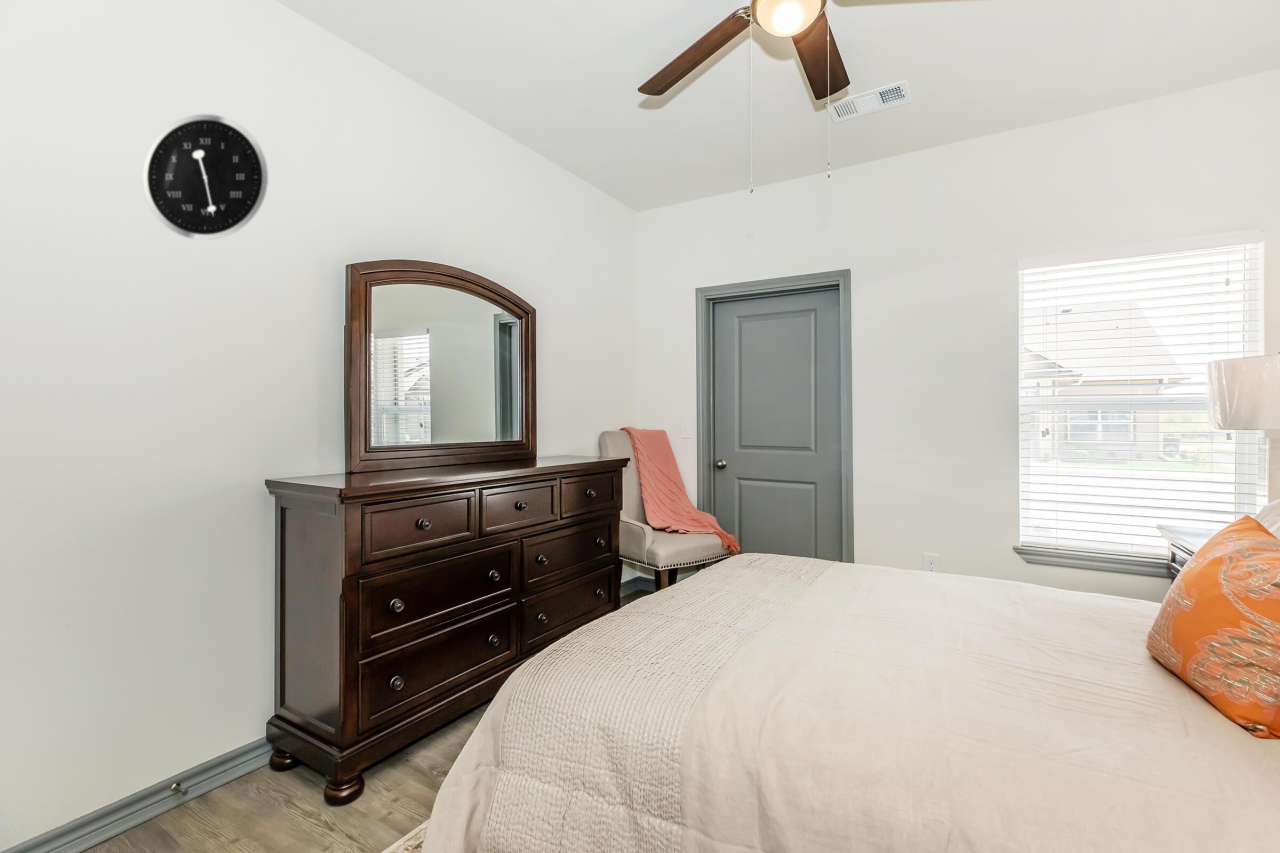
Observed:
11:28
